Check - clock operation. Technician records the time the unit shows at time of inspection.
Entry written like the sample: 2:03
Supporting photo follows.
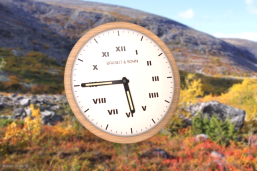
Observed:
5:45
